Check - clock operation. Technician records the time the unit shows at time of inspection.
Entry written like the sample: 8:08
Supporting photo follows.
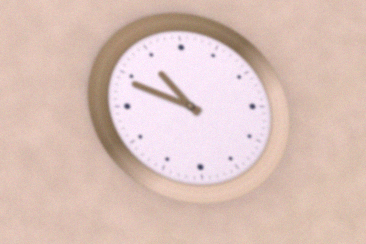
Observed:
10:49
